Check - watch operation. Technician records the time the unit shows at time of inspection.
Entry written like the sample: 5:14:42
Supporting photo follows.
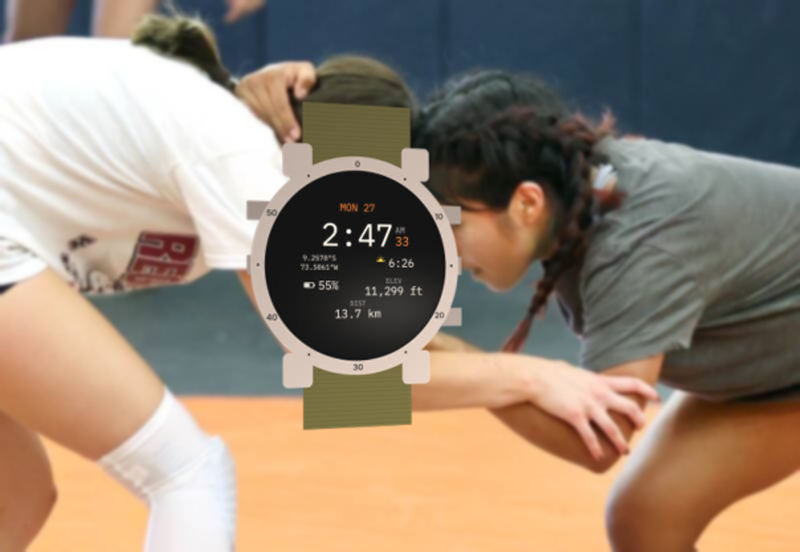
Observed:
2:47:33
